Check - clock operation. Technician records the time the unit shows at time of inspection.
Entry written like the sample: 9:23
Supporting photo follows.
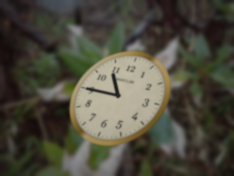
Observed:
10:45
